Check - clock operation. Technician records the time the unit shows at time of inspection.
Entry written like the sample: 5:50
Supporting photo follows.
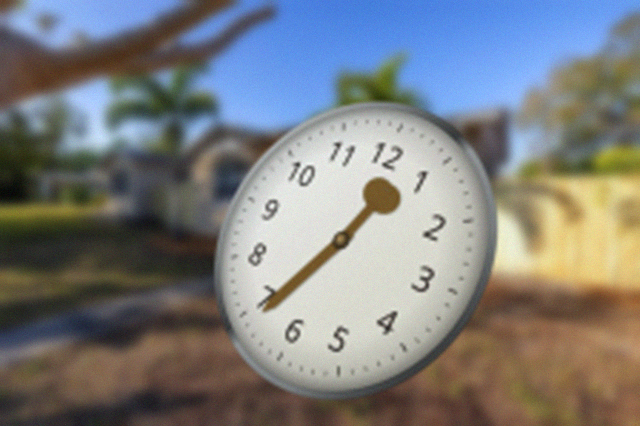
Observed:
12:34
